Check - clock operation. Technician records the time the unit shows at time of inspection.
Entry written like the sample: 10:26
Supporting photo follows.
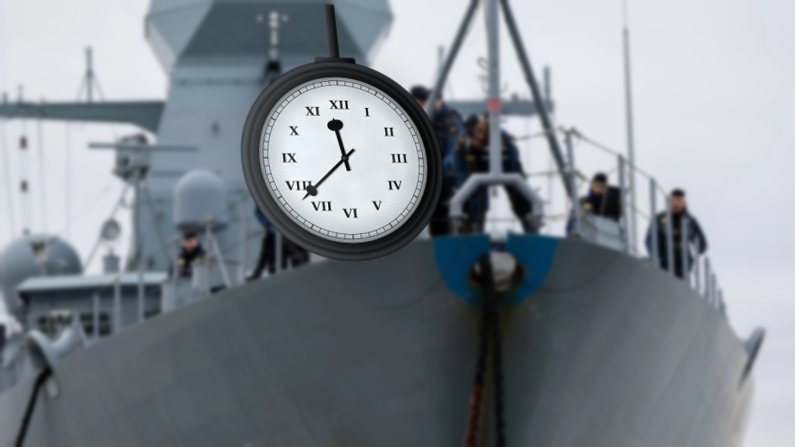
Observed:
11:38
